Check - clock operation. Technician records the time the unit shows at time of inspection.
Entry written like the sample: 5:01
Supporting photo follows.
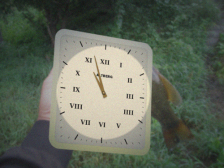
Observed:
10:57
